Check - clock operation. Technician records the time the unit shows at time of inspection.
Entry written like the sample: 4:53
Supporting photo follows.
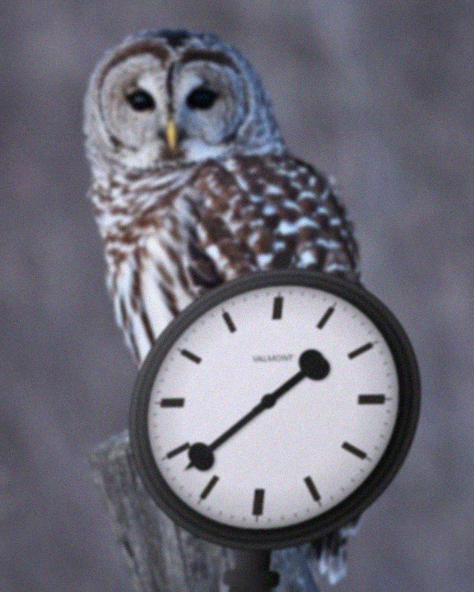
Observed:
1:38
